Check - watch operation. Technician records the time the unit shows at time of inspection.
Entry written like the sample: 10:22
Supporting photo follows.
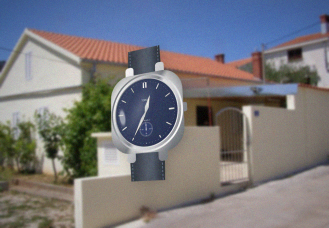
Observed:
12:35
